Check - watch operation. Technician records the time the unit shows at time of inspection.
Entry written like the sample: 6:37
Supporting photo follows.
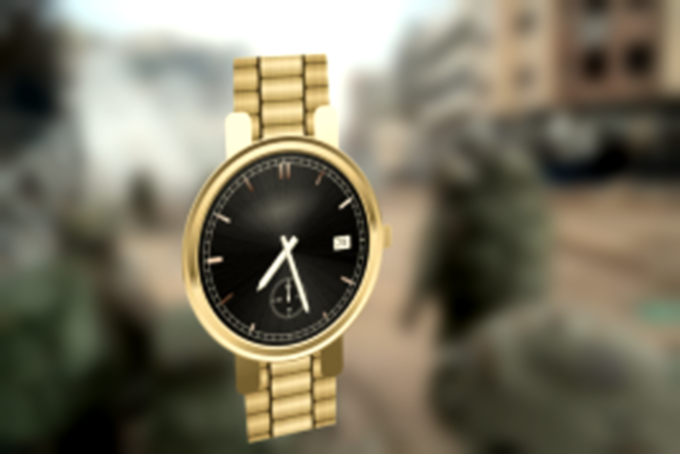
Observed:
7:27
